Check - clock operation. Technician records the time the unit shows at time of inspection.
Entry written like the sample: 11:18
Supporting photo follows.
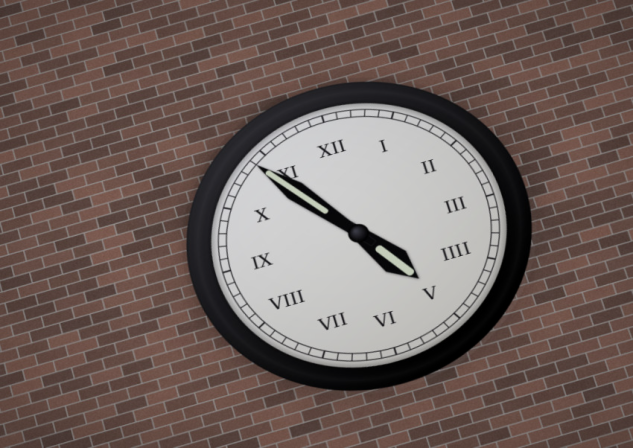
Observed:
4:54
